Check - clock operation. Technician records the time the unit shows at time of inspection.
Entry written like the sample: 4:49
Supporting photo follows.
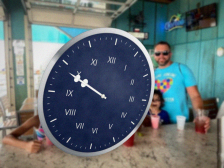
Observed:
9:49
